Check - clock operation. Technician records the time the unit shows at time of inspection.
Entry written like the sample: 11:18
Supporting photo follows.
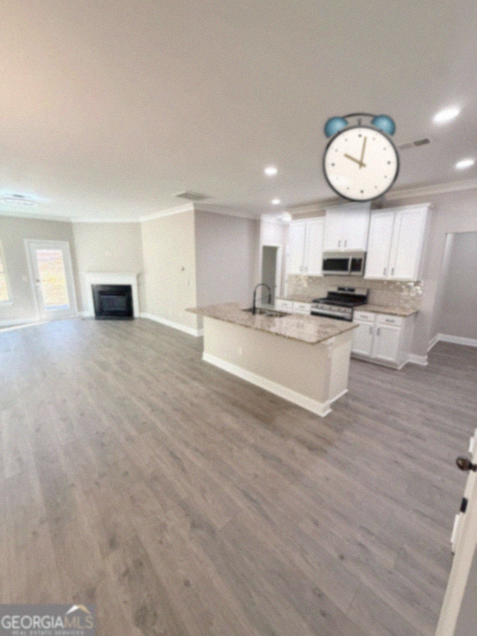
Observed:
10:02
